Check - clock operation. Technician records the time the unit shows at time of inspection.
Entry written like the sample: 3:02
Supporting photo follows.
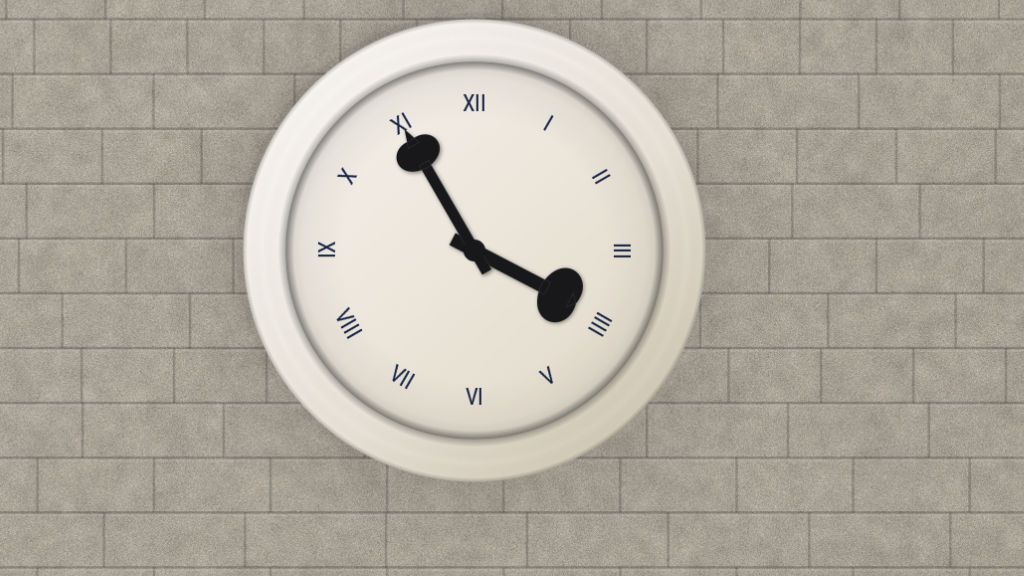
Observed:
3:55
